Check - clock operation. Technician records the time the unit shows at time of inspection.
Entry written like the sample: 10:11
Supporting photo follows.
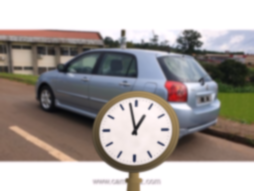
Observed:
12:58
